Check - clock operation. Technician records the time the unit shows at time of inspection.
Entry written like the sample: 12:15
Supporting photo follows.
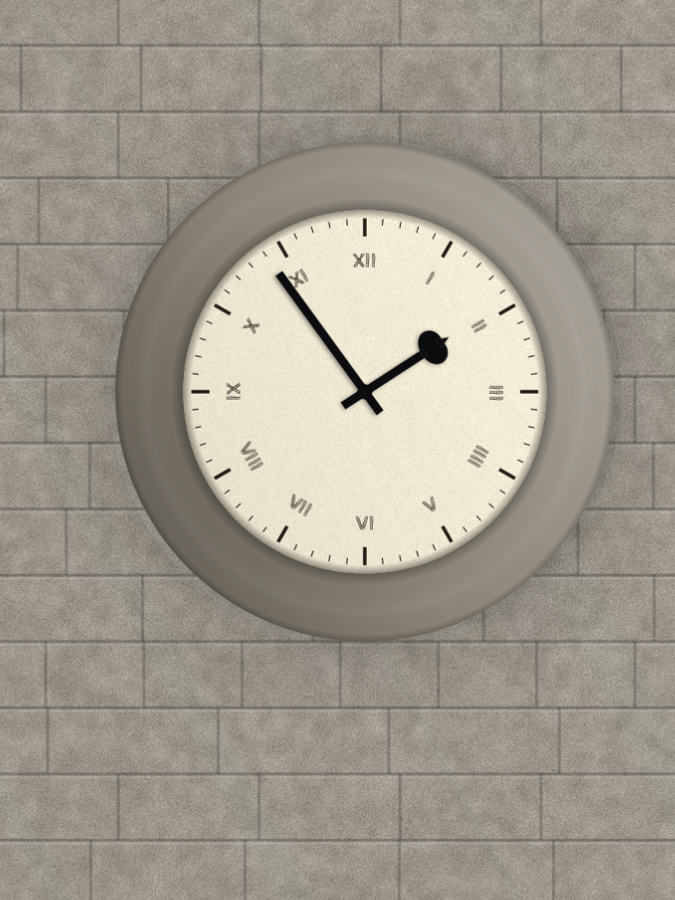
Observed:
1:54
